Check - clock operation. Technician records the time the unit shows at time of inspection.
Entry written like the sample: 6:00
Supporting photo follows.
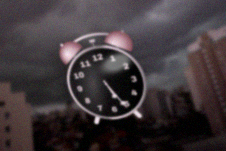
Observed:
5:26
